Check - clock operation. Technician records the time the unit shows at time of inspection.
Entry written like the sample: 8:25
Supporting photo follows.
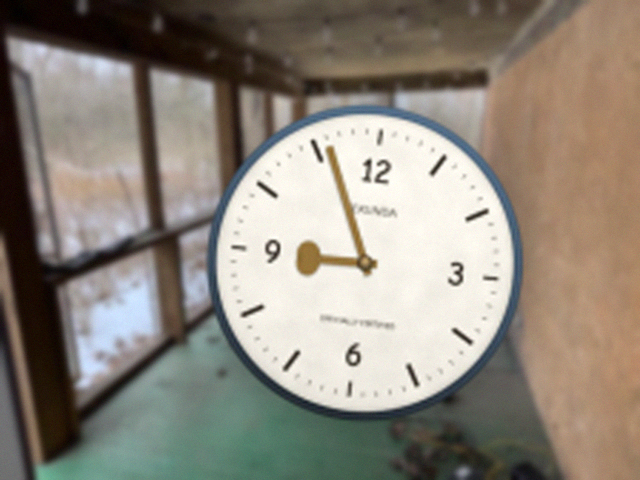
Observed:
8:56
